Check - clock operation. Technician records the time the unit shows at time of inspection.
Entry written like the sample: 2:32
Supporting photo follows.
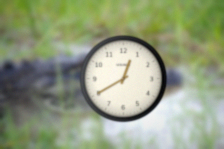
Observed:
12:40
